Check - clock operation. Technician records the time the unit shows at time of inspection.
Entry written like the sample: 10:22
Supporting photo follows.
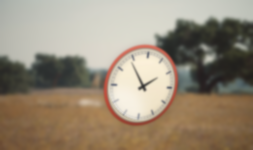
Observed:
1:54
